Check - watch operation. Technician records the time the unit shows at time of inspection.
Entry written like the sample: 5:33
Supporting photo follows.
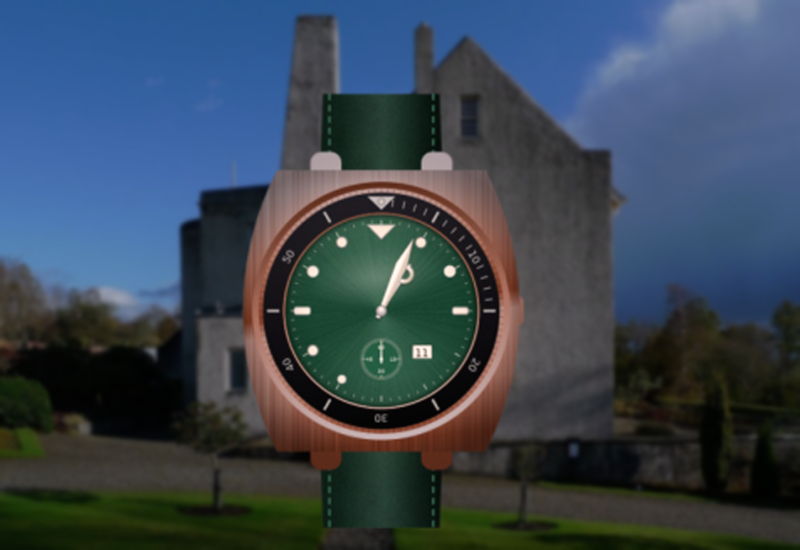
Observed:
1:04
